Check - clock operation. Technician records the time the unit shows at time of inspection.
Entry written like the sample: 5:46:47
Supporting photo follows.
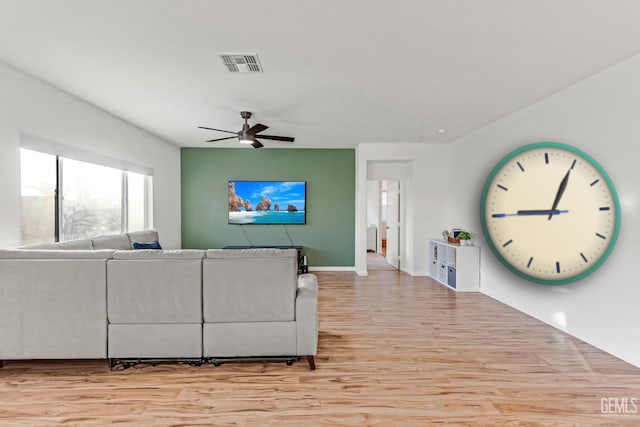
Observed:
9:04:45
